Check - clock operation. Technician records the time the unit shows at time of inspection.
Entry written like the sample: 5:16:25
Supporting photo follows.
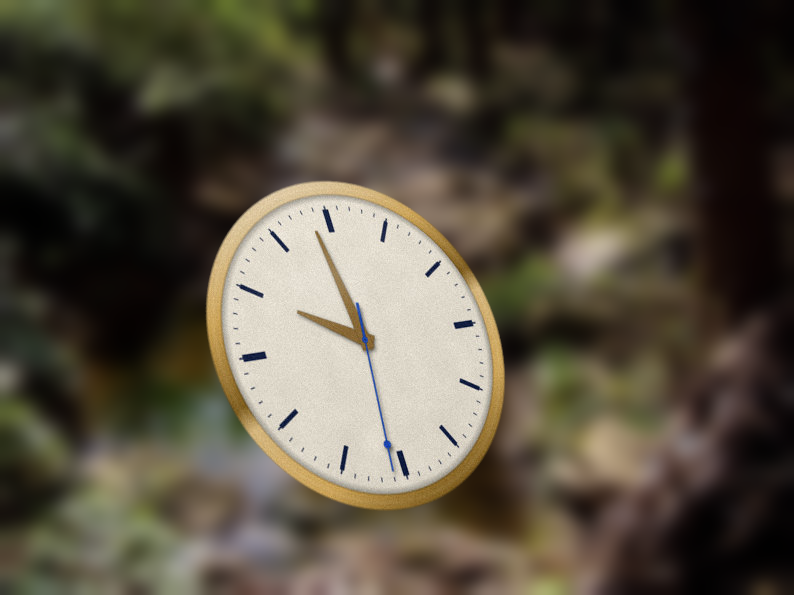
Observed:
9:58:31
